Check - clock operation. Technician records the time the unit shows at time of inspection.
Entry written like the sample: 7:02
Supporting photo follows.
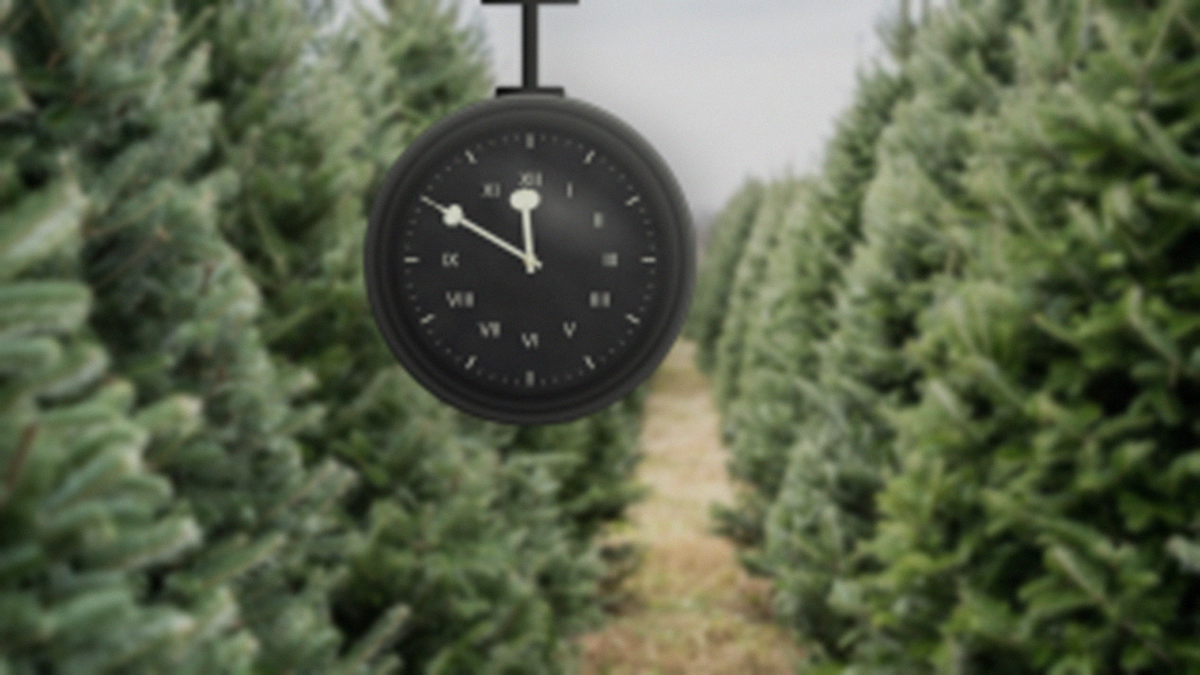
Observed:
11:50
